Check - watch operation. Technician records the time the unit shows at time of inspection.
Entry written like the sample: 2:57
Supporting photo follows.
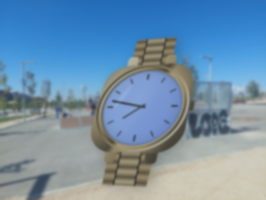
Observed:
7:47
